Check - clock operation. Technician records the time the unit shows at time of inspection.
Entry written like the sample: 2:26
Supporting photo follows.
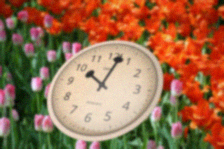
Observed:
10:02
